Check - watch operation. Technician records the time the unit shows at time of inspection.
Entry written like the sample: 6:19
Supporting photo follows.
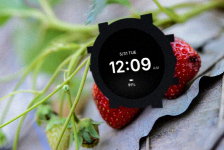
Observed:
12:09
